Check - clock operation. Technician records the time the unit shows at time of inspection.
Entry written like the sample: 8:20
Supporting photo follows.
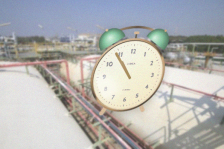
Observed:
10:54
